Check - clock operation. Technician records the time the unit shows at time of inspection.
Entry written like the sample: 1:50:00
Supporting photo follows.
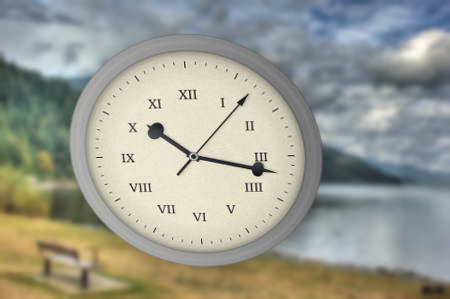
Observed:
10:17:07
